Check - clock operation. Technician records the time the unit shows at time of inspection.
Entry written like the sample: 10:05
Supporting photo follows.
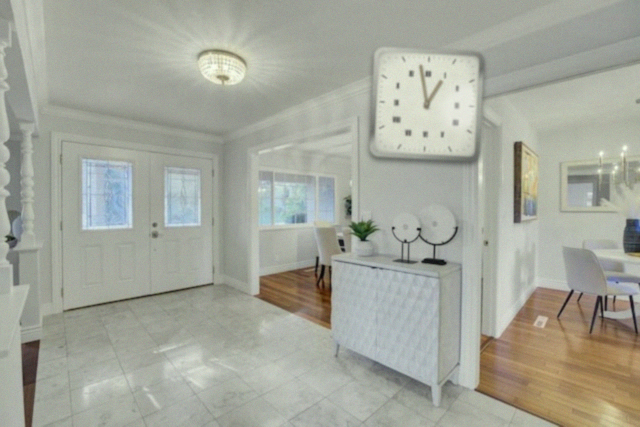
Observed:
12:58
